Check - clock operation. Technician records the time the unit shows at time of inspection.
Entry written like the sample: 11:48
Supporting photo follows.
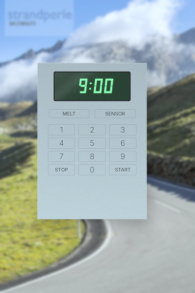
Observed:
9:00
